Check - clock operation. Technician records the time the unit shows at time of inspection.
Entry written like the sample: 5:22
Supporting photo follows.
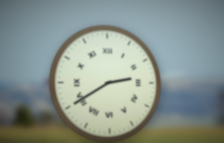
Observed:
2:40
